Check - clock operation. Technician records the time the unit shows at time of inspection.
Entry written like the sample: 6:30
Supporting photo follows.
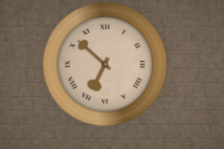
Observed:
6:52
